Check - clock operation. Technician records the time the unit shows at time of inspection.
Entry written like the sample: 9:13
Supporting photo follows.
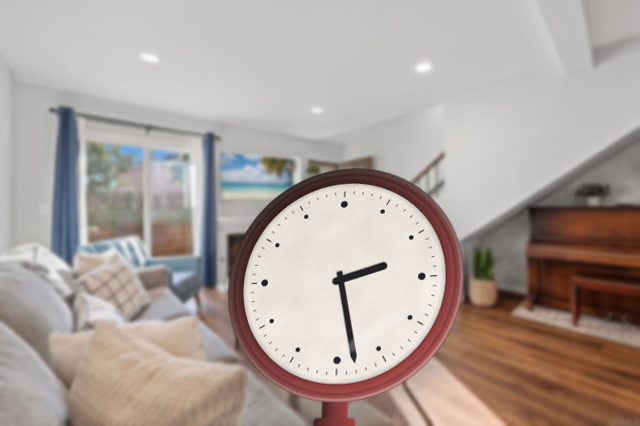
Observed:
2:28
